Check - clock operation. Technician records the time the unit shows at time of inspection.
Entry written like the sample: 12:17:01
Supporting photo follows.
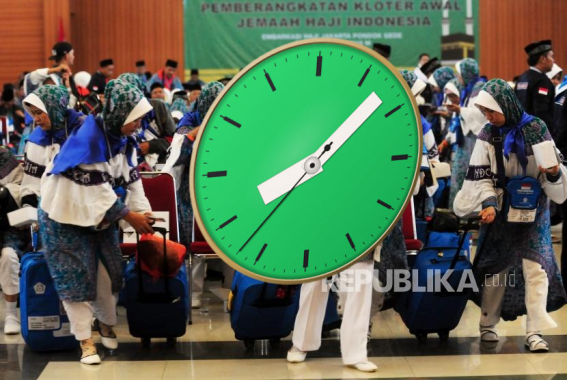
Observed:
8:07:37
